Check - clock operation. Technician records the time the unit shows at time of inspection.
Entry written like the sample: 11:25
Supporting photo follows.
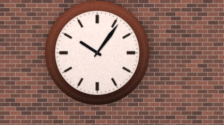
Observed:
10:06
